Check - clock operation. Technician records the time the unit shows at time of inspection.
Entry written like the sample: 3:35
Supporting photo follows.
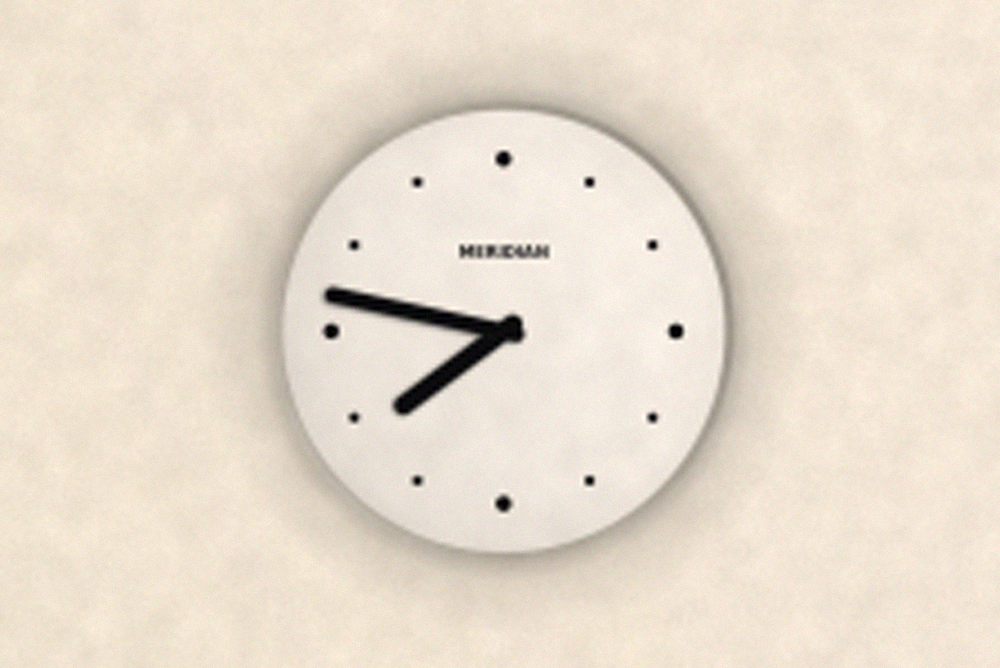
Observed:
7:47
